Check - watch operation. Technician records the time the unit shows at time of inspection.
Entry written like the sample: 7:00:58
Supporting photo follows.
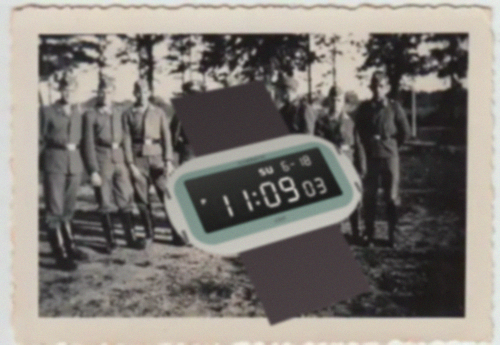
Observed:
11:09:03
